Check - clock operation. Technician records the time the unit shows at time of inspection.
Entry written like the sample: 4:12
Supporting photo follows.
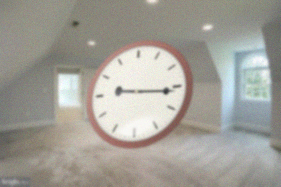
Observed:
9:16
